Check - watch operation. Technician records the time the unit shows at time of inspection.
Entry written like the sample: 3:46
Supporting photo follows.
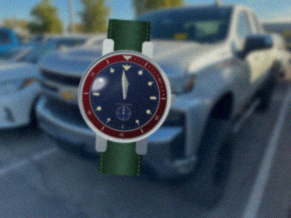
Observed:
11:59
